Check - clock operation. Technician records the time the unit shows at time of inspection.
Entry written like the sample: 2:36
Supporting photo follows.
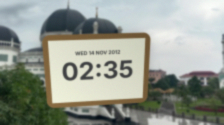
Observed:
2:35
